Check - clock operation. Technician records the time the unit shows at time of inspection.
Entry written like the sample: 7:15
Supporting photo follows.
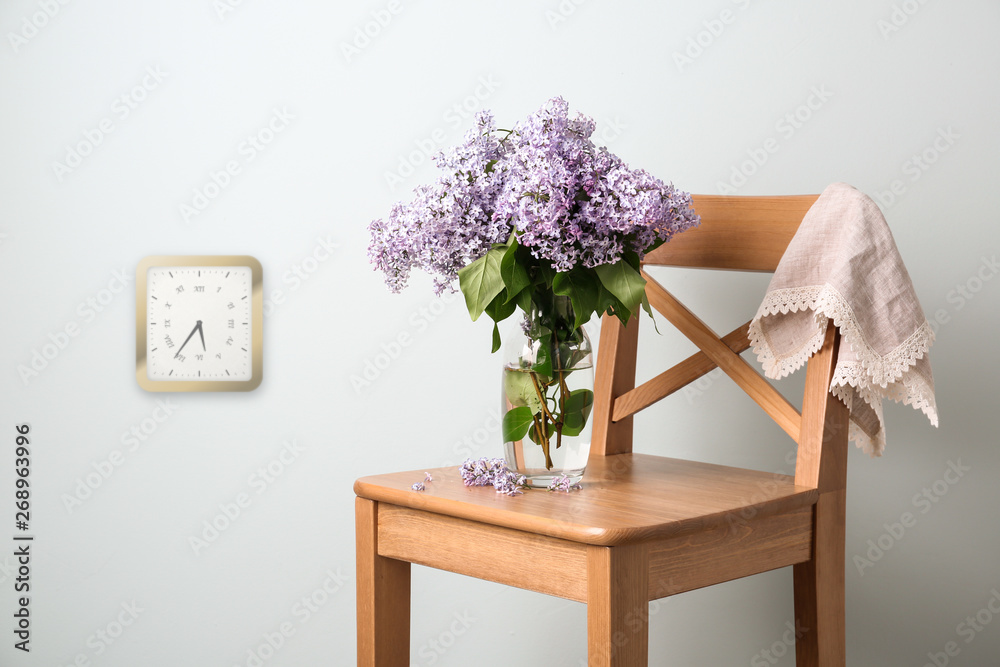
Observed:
5:36
